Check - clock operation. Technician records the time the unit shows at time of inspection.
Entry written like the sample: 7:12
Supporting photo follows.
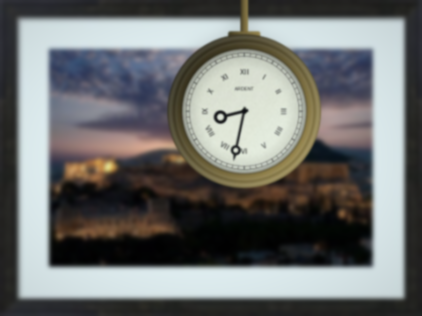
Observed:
8:32
